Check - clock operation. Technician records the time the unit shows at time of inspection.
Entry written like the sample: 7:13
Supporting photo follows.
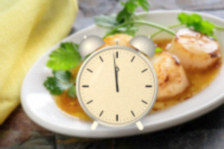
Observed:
11:59
